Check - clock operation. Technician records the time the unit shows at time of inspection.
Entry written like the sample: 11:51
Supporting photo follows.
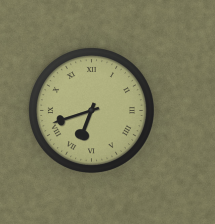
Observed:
6:42
